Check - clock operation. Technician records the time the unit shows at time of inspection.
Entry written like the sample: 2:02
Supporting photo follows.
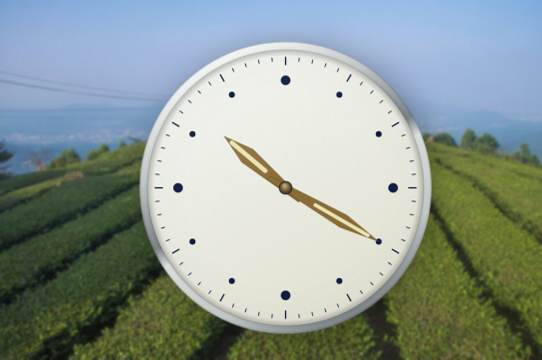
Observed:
10:20
